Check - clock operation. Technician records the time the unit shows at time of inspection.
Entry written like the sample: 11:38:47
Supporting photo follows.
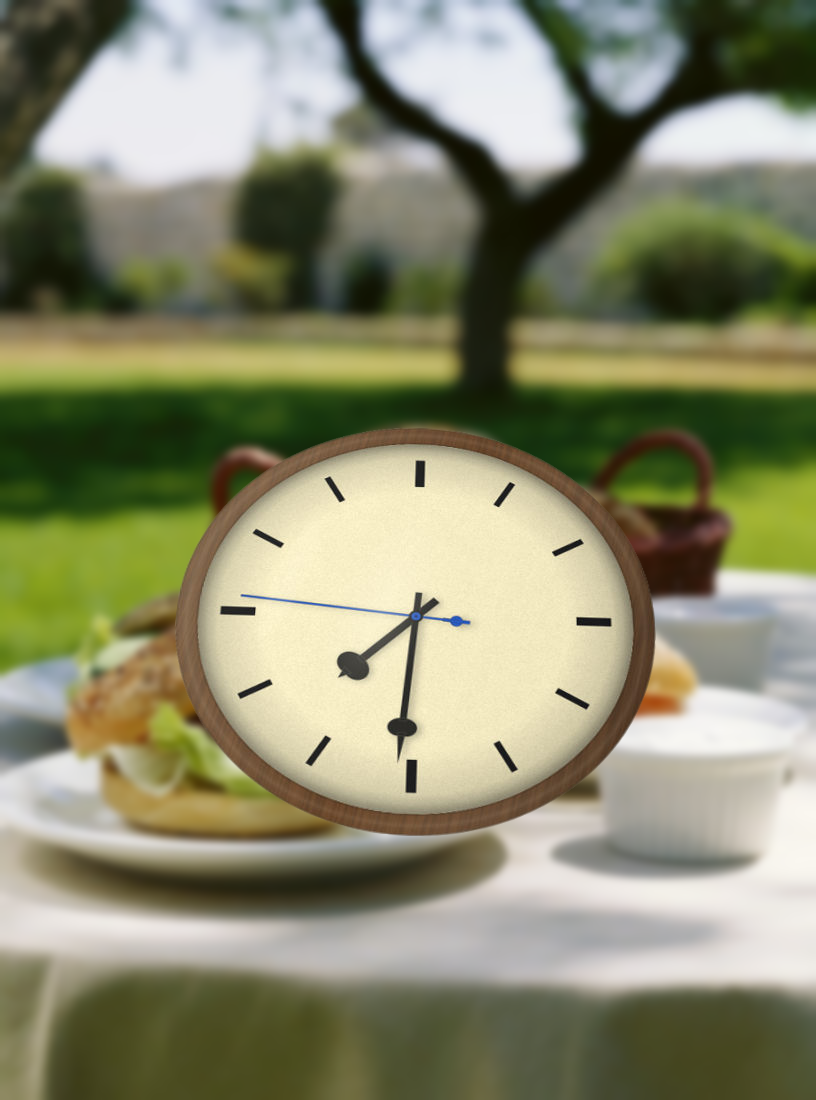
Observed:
7:30:46
